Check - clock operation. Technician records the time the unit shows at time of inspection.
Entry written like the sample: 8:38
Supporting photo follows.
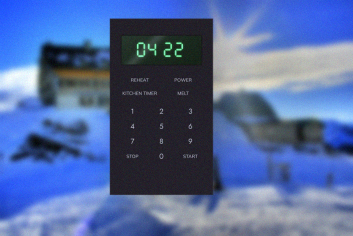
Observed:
4:22
